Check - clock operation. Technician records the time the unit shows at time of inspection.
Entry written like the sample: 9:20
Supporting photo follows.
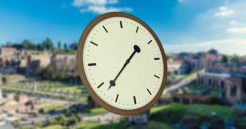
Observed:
1:38
